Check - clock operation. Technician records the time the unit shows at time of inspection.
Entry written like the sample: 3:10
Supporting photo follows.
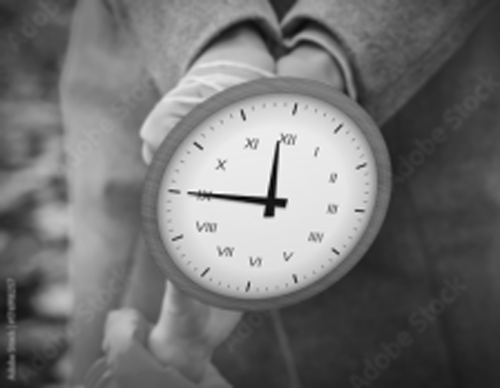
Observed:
11:45
